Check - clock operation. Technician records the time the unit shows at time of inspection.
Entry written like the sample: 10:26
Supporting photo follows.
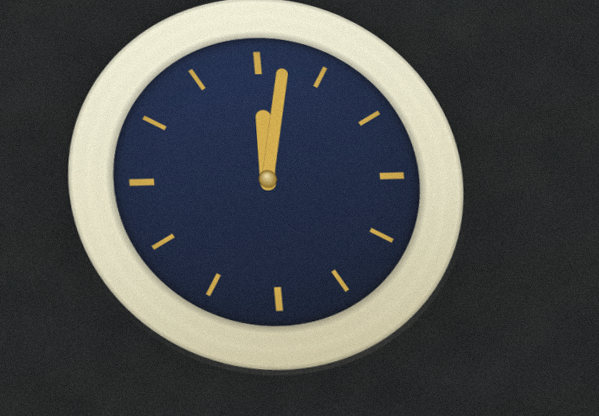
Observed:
12:02
